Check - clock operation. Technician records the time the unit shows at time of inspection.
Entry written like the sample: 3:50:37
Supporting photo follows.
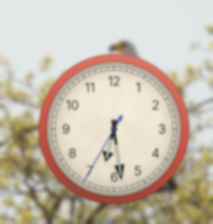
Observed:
6:28:35
